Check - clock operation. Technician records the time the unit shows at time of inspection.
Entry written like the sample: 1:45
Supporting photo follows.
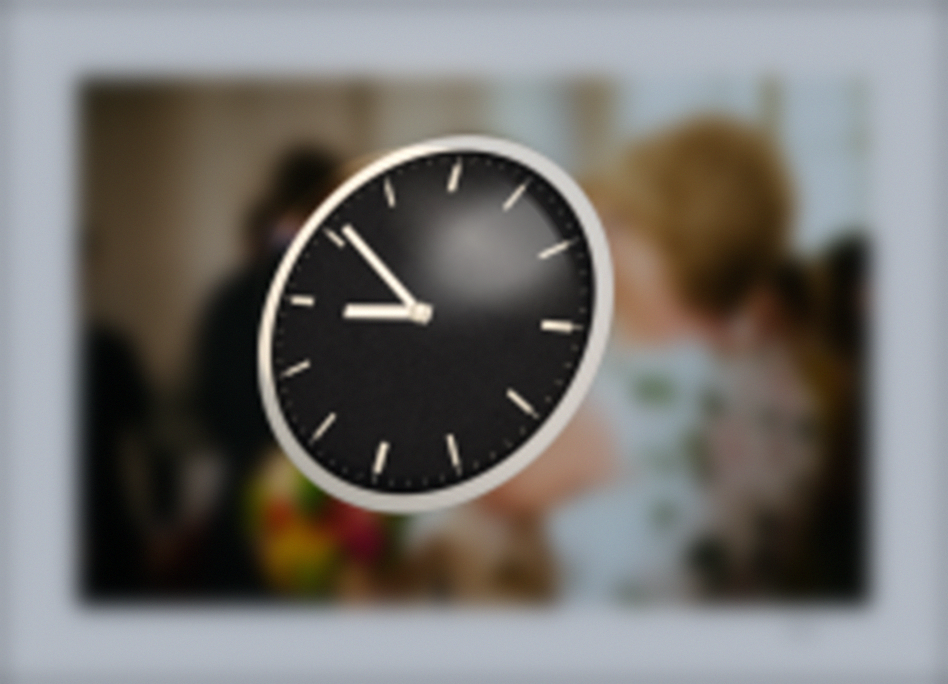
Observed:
8:51
